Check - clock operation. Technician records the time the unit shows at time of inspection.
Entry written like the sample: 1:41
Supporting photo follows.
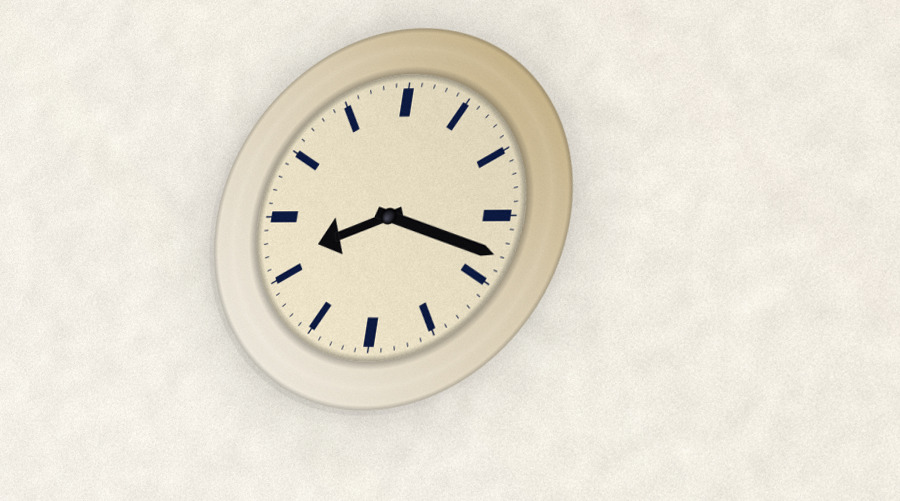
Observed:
8:18
